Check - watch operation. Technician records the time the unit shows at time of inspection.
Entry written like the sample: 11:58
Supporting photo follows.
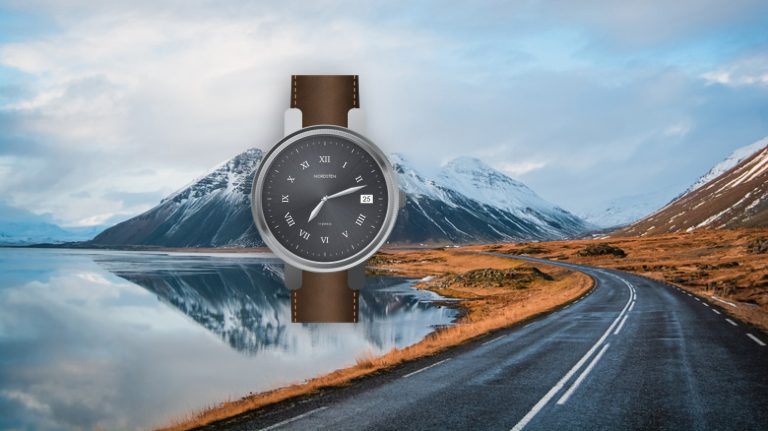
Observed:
7:12
